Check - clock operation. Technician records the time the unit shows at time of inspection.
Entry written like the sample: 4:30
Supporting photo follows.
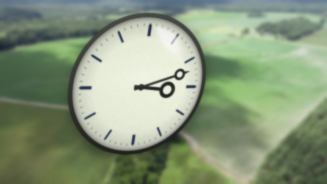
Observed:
3:12
